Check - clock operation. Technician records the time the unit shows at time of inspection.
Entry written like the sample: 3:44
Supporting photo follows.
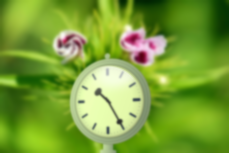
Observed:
10:25
